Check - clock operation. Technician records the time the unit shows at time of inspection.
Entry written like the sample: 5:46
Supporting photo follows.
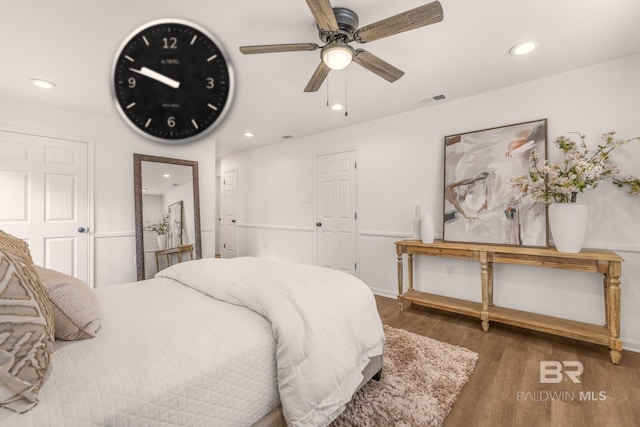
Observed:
9:48
